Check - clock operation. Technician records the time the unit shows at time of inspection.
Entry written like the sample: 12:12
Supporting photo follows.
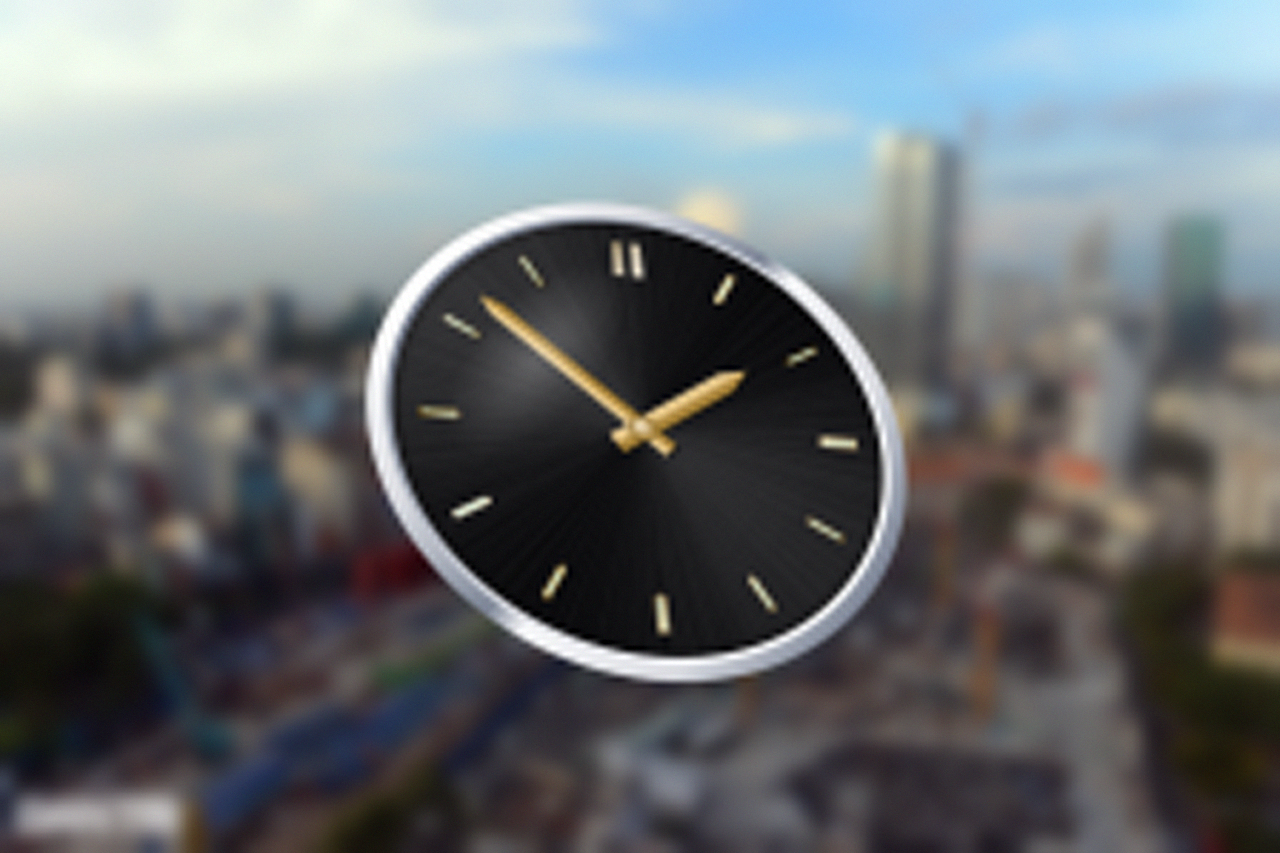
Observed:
1:52
